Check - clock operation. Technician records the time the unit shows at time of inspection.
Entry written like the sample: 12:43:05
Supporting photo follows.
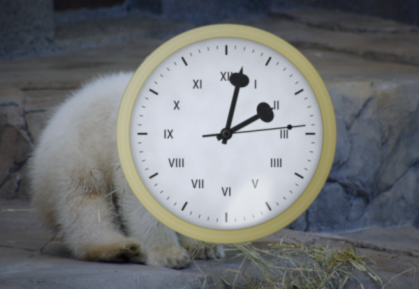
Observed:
2:02:14
